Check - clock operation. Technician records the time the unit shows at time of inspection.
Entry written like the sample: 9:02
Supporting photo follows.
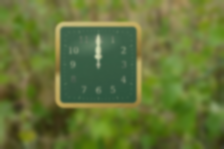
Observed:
12:00
